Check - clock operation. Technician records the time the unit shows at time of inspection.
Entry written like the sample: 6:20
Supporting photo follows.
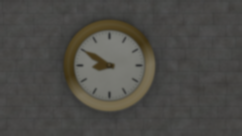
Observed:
8:50
